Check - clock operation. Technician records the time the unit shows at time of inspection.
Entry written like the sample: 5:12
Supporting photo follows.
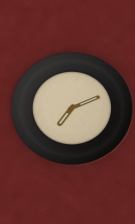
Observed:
7:11
